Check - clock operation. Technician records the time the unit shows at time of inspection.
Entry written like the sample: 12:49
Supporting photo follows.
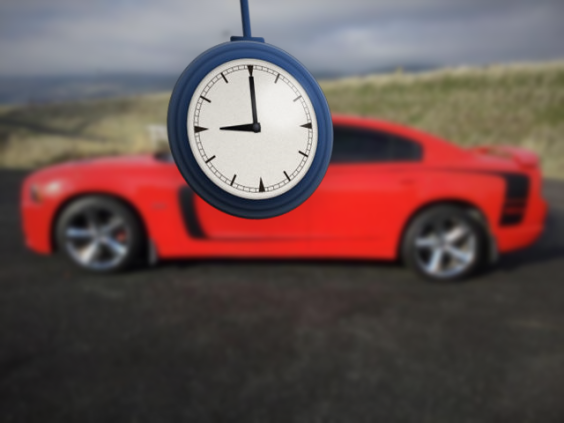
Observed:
9:00
